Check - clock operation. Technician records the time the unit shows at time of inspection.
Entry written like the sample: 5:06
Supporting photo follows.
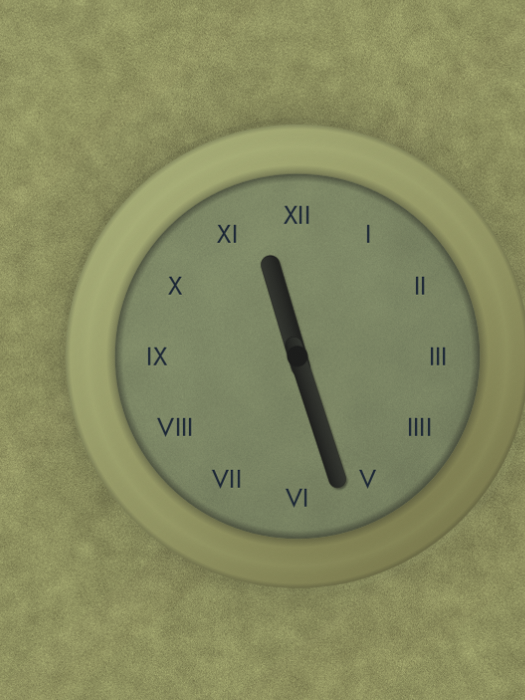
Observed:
11:27
